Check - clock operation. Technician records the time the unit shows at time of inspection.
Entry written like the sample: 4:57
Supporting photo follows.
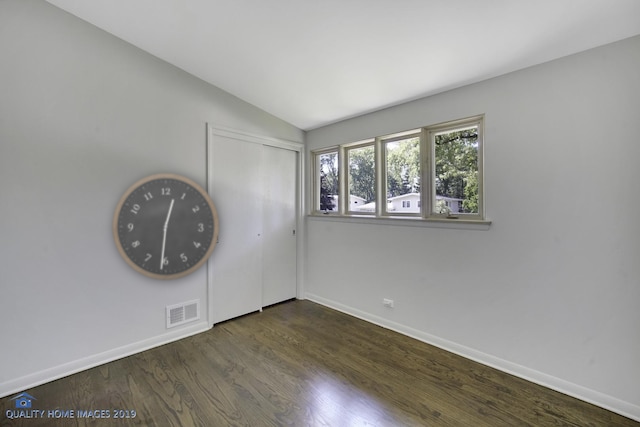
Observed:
12:31
